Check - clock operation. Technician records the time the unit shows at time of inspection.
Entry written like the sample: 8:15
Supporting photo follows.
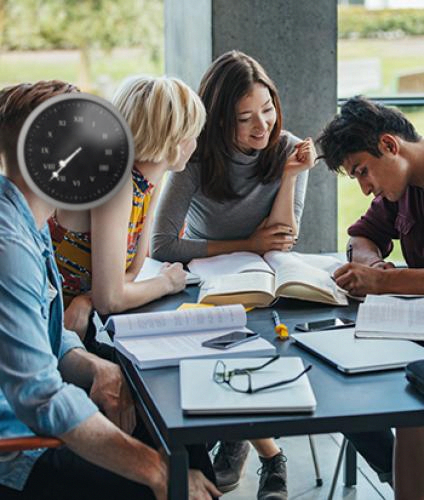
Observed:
7:37
